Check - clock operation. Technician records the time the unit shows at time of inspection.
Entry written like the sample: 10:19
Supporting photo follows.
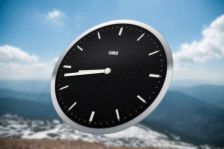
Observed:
8:43
